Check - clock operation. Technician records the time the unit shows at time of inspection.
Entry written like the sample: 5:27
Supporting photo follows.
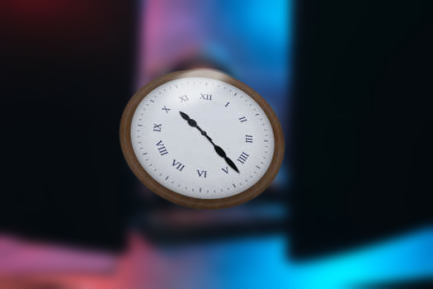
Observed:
10:23
